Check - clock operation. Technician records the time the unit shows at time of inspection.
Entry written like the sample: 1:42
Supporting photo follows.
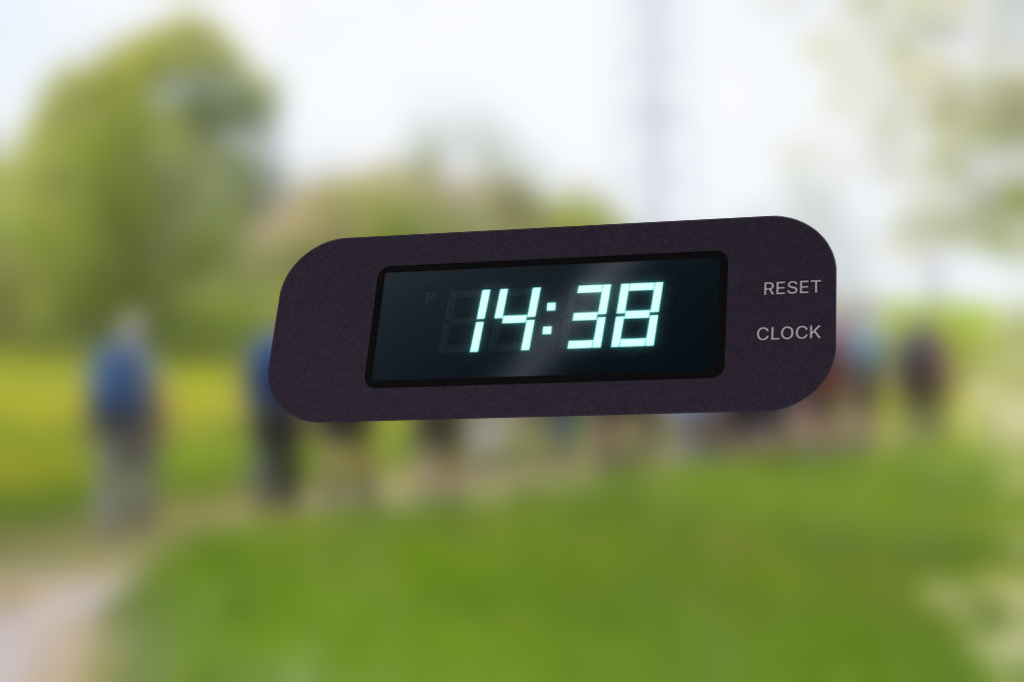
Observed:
14:38
